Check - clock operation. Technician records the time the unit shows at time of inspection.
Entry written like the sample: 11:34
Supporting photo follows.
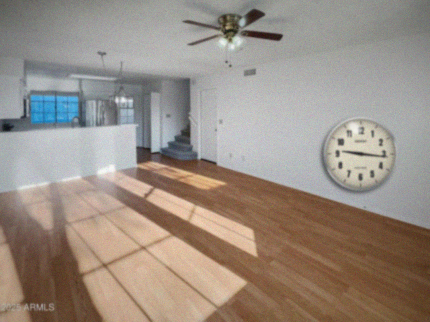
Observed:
9:16
